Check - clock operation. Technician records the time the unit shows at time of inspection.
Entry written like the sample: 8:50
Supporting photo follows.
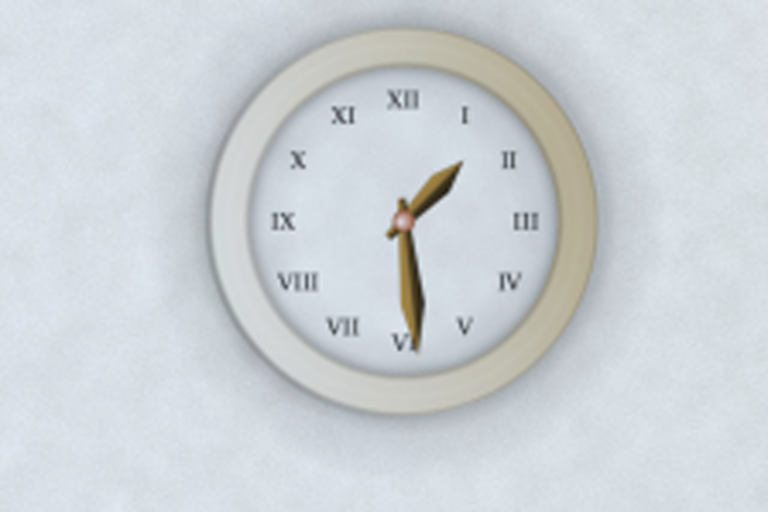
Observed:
1:29
